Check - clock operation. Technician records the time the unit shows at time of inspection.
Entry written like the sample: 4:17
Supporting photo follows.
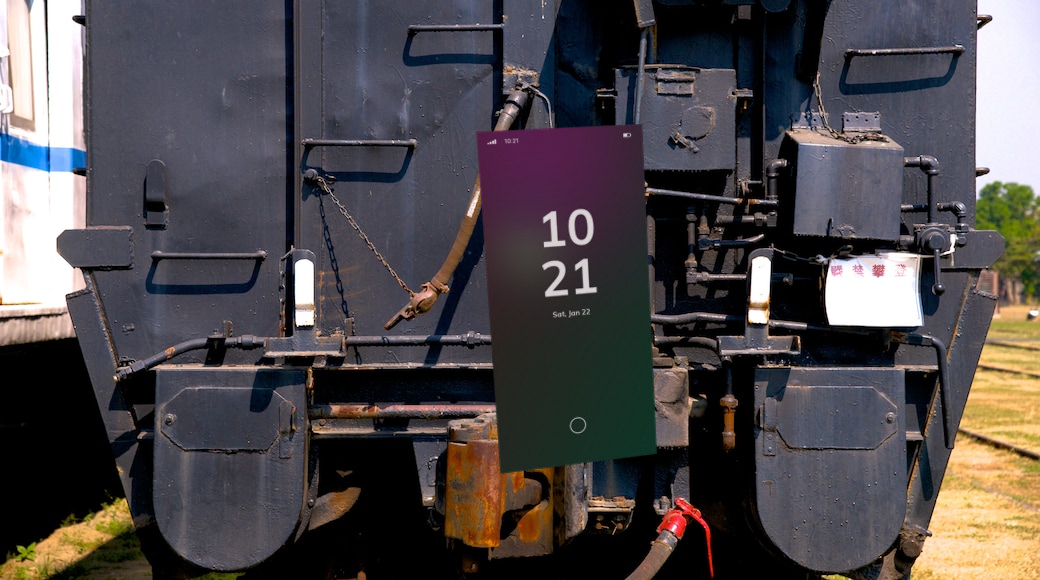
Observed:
10:21
